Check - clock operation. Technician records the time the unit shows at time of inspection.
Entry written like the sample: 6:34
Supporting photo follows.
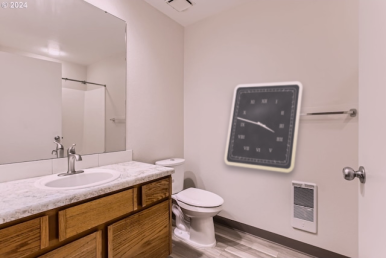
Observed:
3:47
